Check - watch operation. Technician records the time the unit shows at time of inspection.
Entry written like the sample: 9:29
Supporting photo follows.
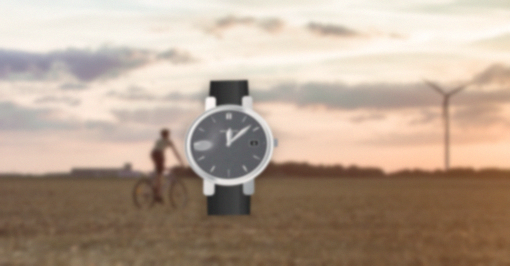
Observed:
12:08
